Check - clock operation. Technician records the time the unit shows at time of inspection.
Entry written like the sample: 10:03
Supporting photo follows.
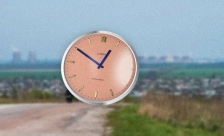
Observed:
12:50
